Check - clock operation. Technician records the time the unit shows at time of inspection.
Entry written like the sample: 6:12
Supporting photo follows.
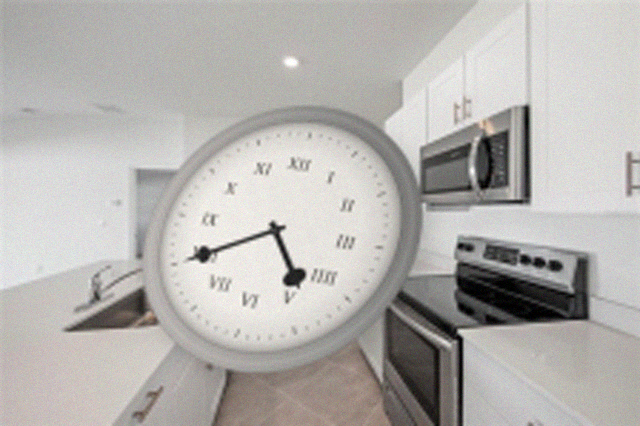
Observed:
4:40
